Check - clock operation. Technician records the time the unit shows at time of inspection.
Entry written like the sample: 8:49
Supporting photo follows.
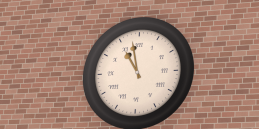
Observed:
10:58
